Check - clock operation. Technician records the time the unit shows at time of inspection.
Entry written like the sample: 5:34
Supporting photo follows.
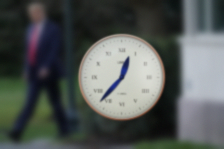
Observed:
12:37
